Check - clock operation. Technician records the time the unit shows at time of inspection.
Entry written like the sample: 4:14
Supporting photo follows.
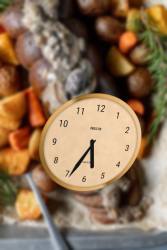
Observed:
5:34
